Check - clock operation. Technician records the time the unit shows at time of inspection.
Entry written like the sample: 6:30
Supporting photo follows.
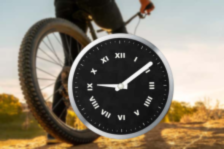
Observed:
9:09
